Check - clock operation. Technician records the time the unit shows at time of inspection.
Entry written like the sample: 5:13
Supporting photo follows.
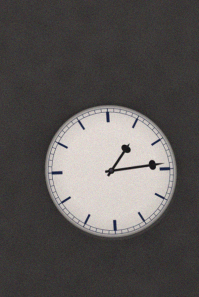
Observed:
1:14
